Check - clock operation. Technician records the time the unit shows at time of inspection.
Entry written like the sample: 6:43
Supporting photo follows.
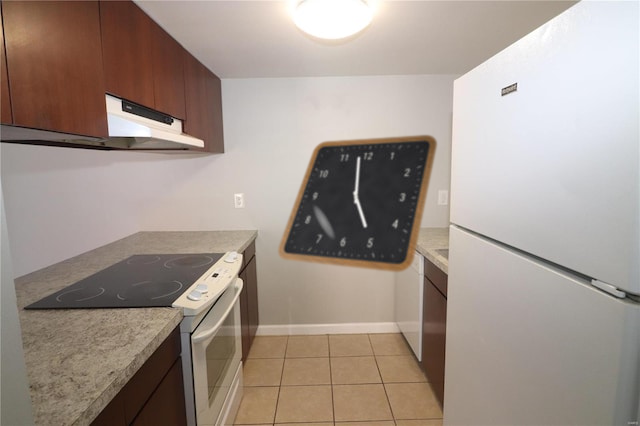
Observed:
4:58
